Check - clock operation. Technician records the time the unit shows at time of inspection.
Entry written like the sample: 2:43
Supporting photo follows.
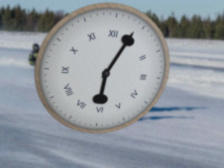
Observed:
6:04
